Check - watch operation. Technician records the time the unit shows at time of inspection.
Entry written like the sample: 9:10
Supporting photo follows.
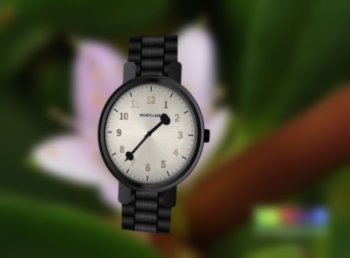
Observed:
1:37
